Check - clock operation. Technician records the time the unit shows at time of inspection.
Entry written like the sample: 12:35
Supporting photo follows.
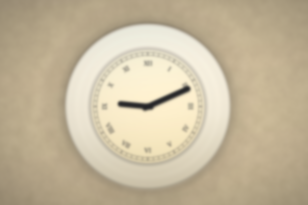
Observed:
9:11
